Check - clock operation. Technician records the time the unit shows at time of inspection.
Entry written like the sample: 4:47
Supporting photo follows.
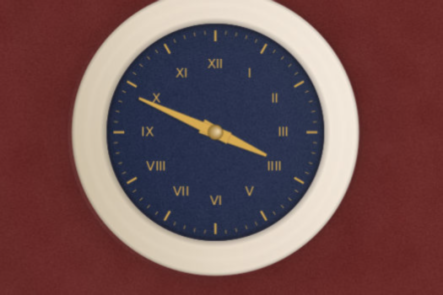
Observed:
3:49
